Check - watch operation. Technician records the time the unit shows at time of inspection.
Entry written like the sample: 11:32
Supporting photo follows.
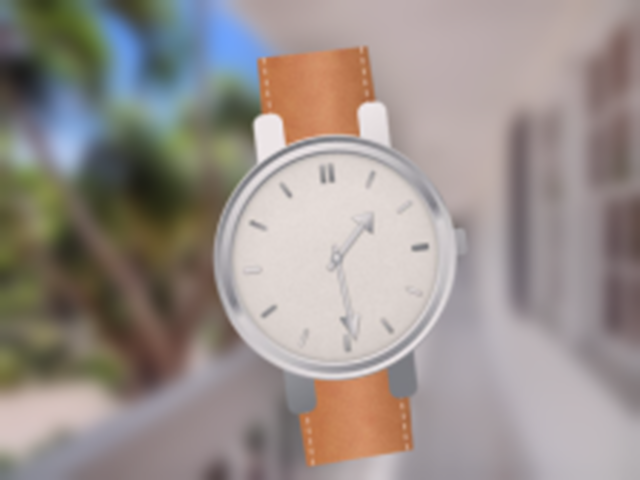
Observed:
1:29
